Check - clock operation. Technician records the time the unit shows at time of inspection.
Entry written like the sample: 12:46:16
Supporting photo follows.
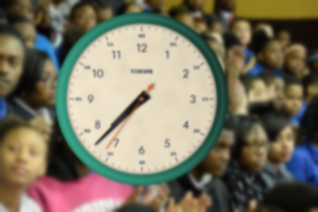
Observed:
7:37:36
